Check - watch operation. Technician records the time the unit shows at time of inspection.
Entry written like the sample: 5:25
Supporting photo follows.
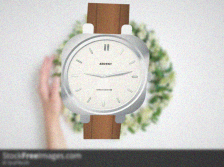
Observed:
9:13
